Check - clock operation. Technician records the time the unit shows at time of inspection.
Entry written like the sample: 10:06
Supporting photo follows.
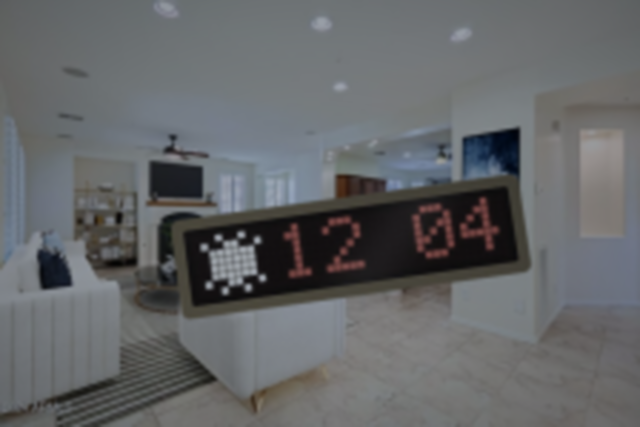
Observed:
12:04
